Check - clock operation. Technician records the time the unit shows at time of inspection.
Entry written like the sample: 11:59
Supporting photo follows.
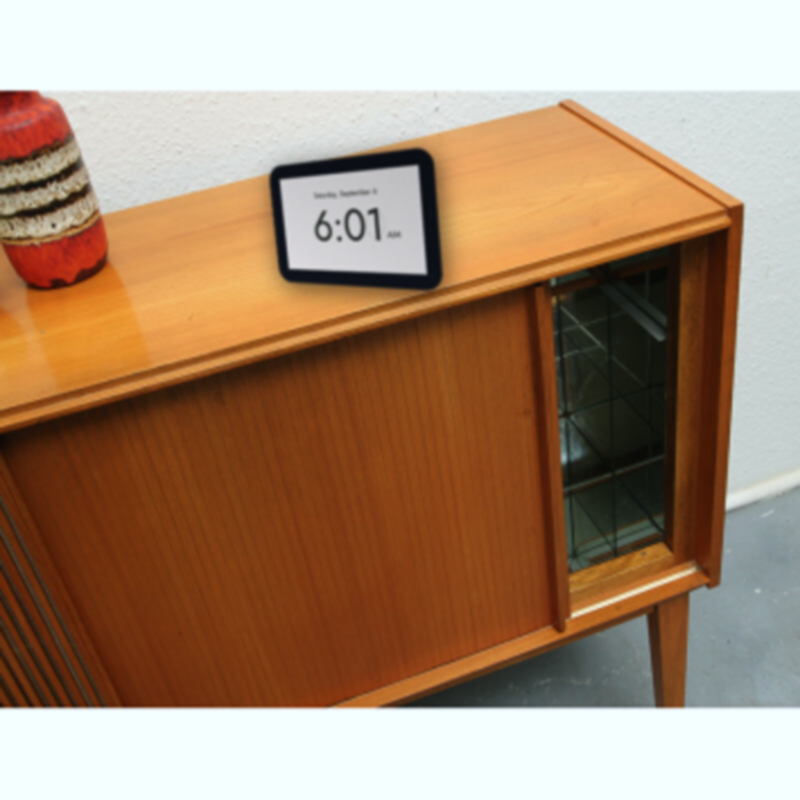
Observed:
6:01
